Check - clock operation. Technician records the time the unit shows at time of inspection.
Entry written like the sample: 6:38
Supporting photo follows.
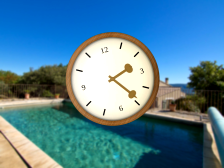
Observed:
2:24
